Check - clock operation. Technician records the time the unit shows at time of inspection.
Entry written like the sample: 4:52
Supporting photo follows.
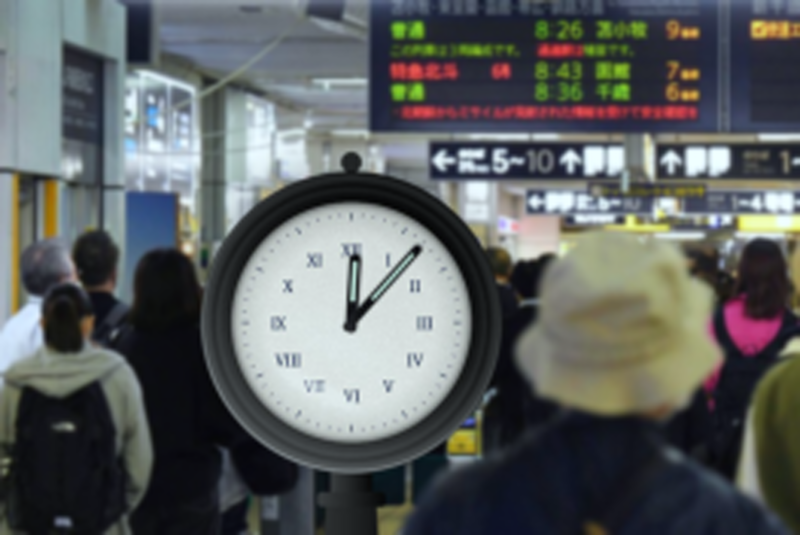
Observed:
12:07
